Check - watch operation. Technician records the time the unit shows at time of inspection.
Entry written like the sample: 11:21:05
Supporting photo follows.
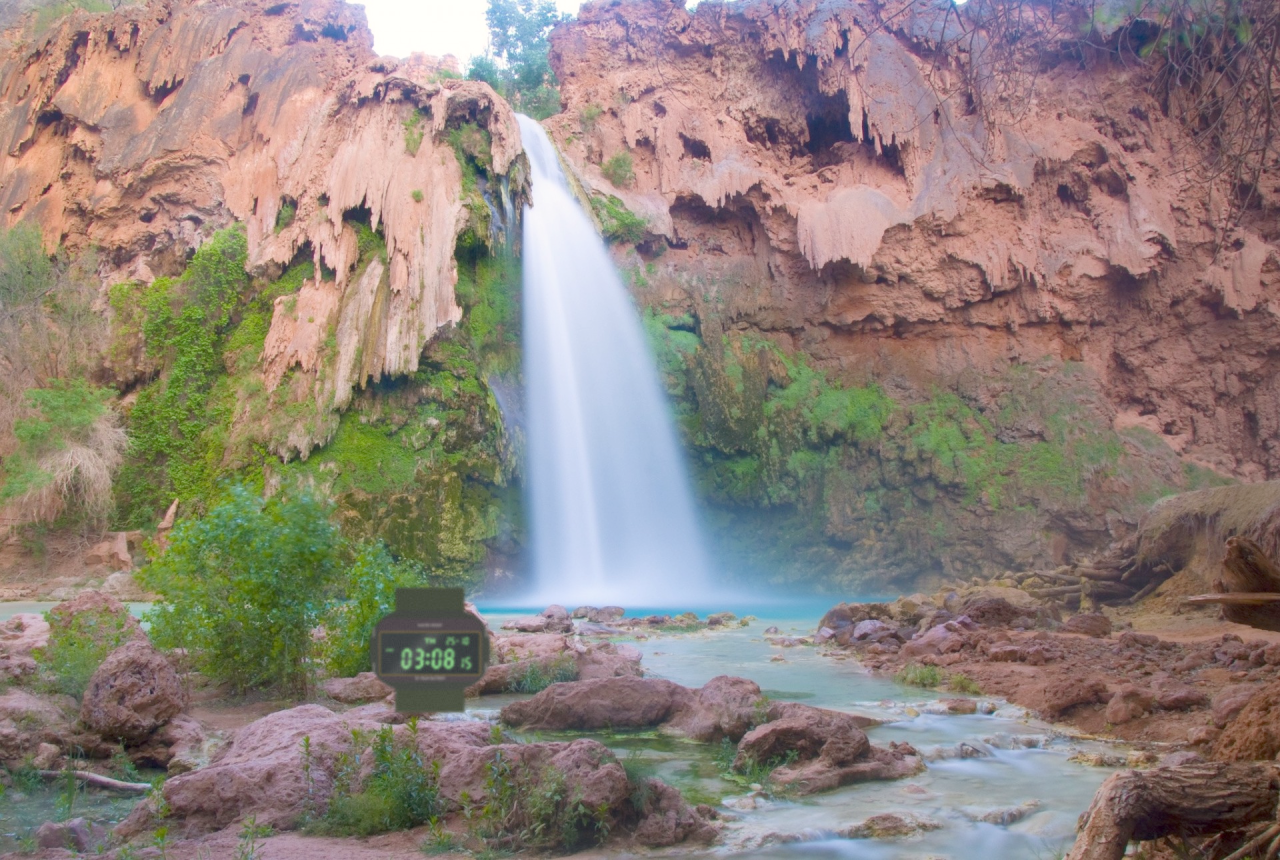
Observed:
3:08:15
